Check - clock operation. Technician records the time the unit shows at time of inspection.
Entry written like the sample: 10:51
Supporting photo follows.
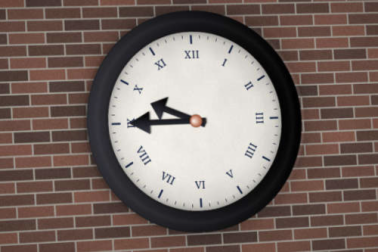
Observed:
9:45
